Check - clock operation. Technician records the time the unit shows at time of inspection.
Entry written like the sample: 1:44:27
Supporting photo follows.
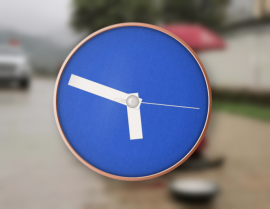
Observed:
5:48:16
